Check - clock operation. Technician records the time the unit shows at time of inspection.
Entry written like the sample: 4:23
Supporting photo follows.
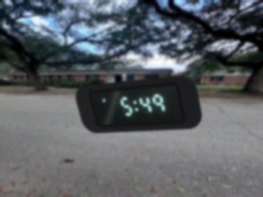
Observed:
5:49
